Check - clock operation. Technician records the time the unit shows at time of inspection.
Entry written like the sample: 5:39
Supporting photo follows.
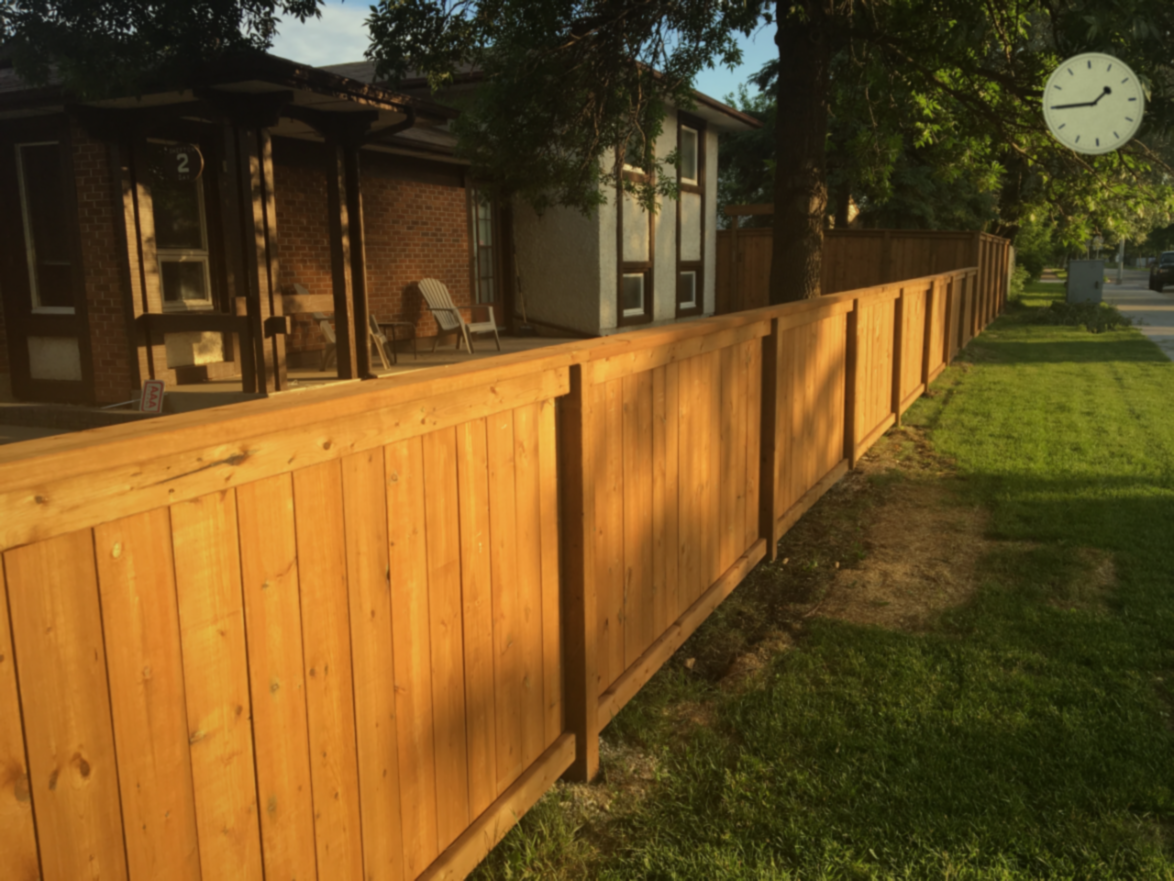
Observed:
1:45
